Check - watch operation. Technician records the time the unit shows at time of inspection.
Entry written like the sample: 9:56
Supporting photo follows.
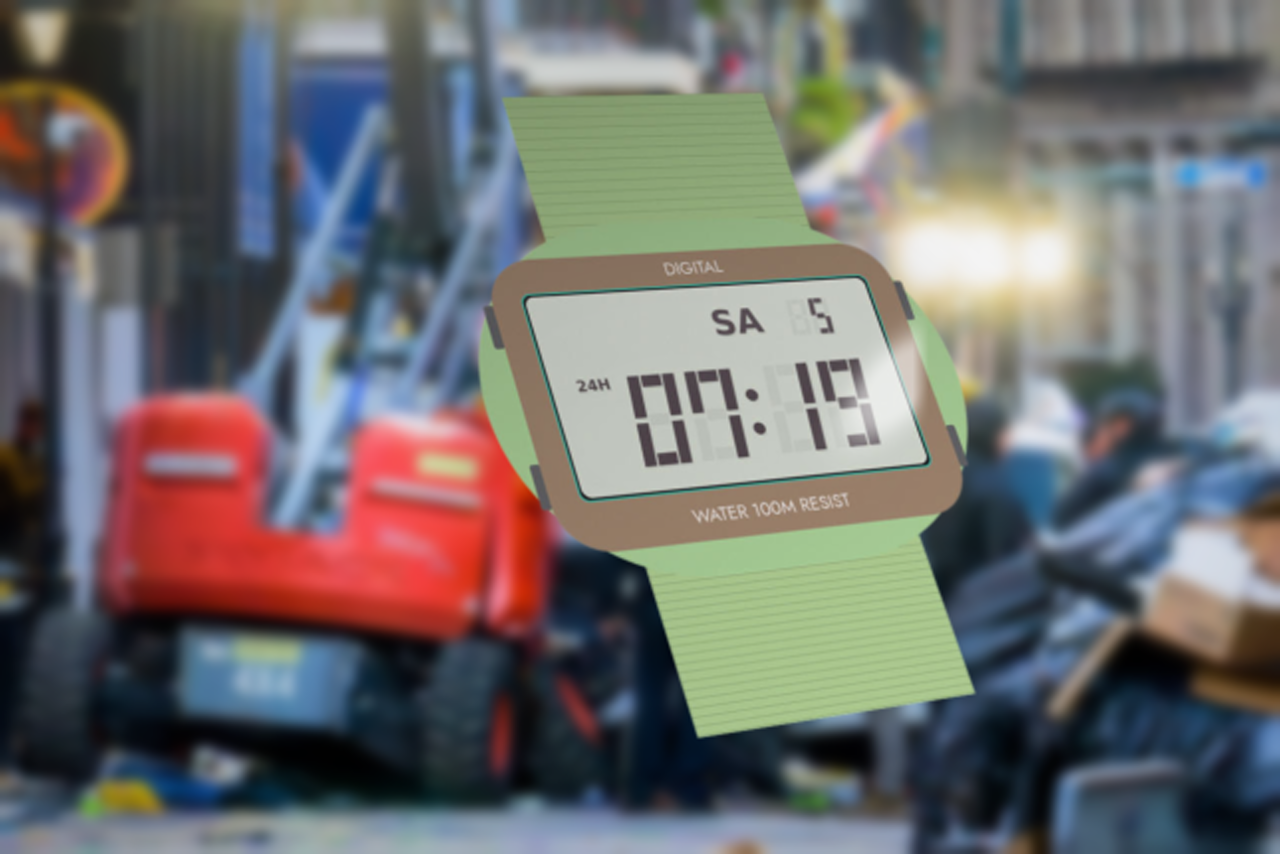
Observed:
7:19
